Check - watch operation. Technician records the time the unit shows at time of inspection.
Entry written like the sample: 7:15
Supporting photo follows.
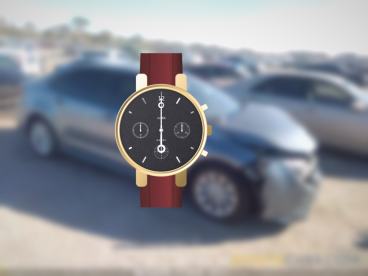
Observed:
6:00
